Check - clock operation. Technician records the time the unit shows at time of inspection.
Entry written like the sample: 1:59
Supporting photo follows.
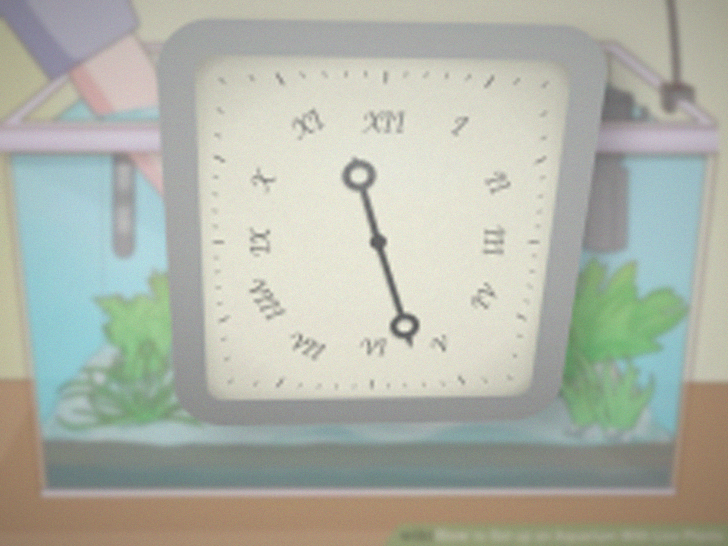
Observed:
11:27
